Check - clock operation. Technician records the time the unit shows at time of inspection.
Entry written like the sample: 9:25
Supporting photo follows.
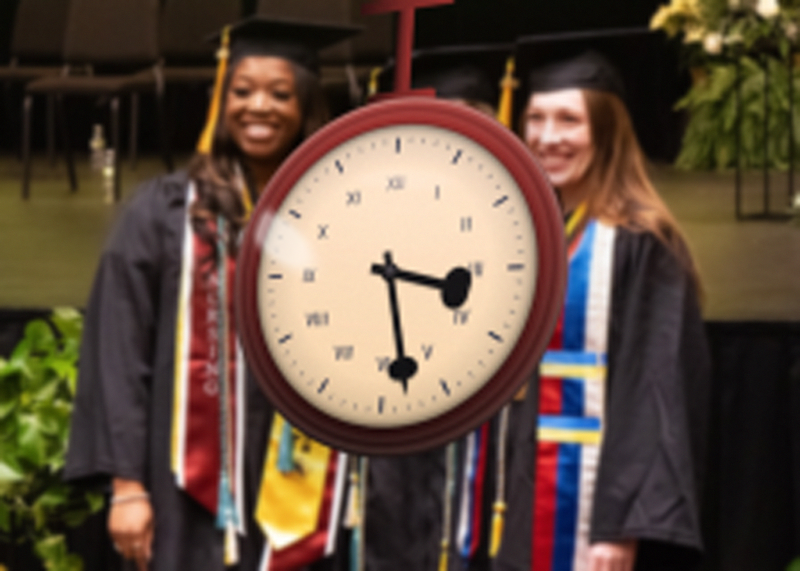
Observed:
3:28
